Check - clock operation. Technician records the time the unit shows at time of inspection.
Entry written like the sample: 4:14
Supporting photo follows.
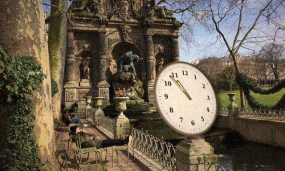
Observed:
10:53
